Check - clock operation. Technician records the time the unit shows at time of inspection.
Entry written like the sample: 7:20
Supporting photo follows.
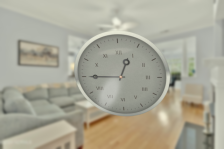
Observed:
12:45
